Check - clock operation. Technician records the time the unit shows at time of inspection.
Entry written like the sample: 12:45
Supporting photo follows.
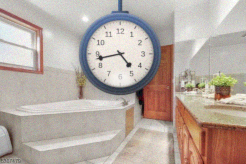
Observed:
4:43
